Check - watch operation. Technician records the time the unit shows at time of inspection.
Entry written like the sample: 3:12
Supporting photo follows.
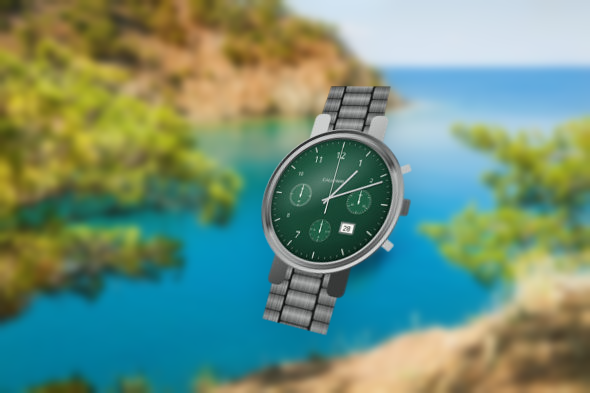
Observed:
1:11
